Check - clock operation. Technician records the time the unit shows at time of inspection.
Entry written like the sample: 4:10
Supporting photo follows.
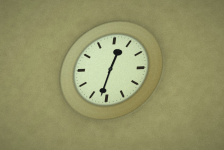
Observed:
12:32
